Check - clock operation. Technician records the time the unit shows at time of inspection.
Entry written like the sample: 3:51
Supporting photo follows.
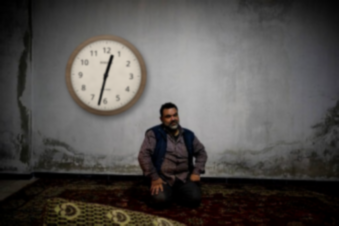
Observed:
12:32
